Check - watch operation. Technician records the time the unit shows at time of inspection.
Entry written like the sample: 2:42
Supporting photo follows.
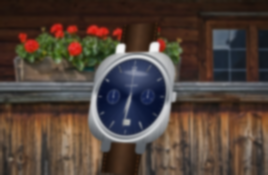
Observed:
6:31
